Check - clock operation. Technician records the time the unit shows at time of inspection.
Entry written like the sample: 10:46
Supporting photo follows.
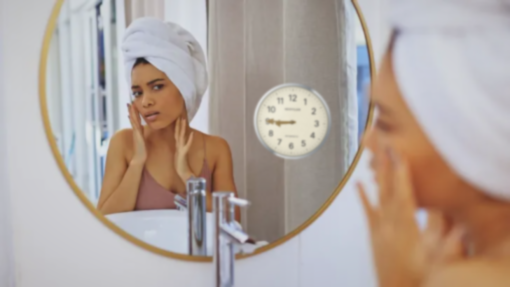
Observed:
8:45
